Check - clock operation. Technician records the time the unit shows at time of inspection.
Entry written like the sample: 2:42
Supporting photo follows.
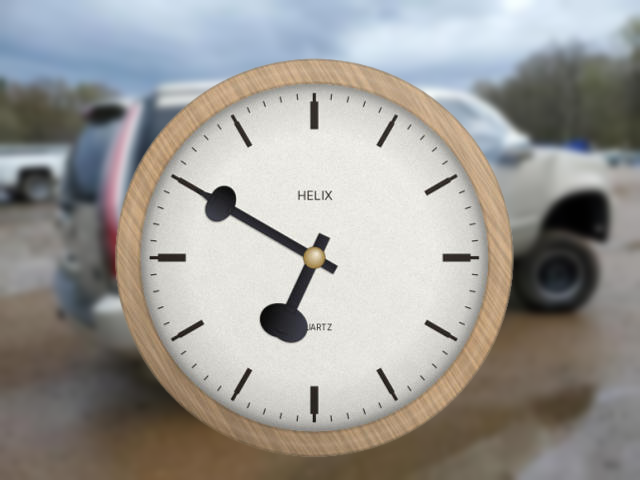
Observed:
6:50
